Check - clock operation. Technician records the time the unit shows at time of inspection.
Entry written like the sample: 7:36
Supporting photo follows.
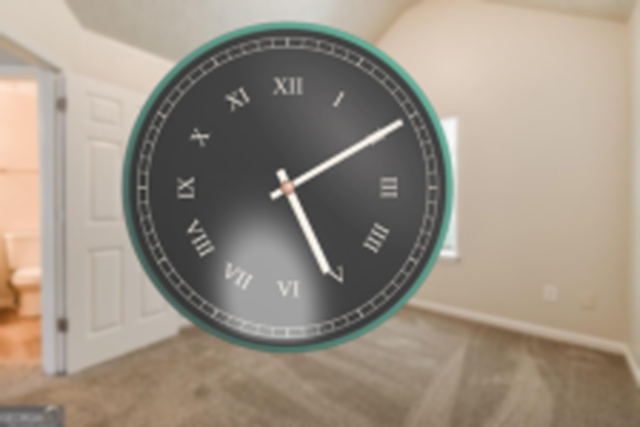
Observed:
5:10
